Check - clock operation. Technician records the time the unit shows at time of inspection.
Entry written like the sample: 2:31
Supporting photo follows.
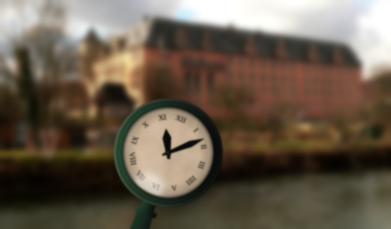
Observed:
11:08
